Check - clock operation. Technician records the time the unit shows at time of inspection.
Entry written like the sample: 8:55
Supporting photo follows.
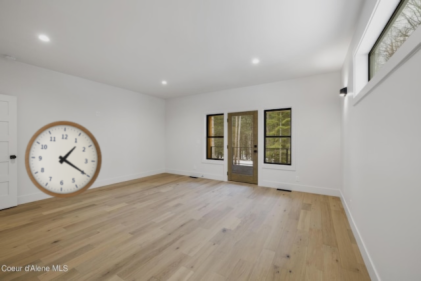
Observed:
1:20
